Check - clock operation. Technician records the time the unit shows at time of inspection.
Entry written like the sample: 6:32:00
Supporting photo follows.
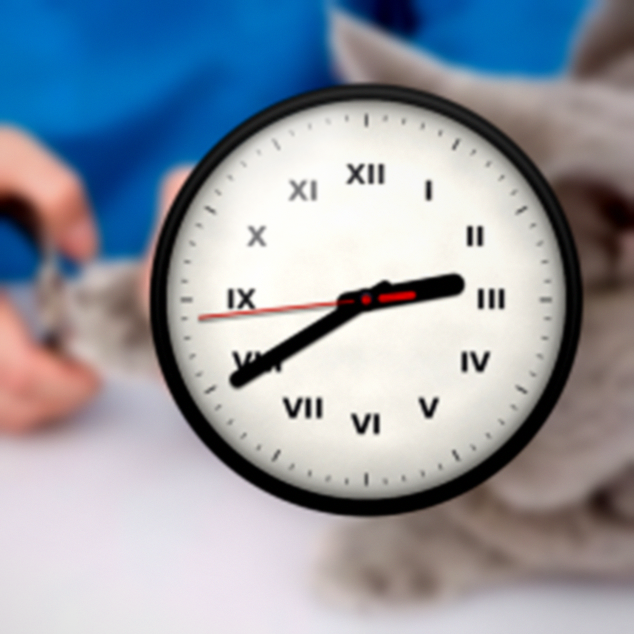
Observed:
2:39:44
